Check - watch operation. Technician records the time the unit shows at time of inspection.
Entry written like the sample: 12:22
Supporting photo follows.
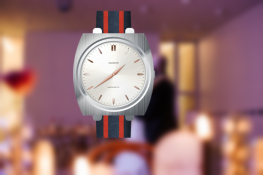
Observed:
1:39
